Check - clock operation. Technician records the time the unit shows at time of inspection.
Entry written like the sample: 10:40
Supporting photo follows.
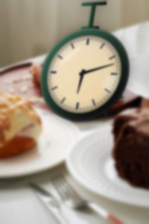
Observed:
6:12
